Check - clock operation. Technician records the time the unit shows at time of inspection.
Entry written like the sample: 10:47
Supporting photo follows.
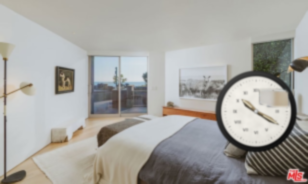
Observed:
10:20
